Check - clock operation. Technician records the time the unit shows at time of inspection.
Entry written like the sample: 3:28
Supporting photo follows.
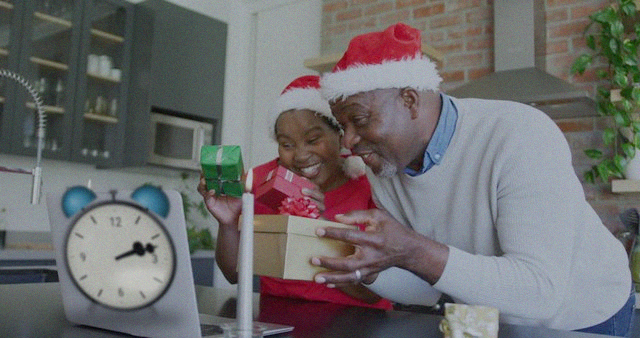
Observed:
2:12
